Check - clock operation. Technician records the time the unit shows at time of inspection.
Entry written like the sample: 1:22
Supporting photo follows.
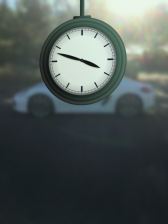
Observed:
3:48
